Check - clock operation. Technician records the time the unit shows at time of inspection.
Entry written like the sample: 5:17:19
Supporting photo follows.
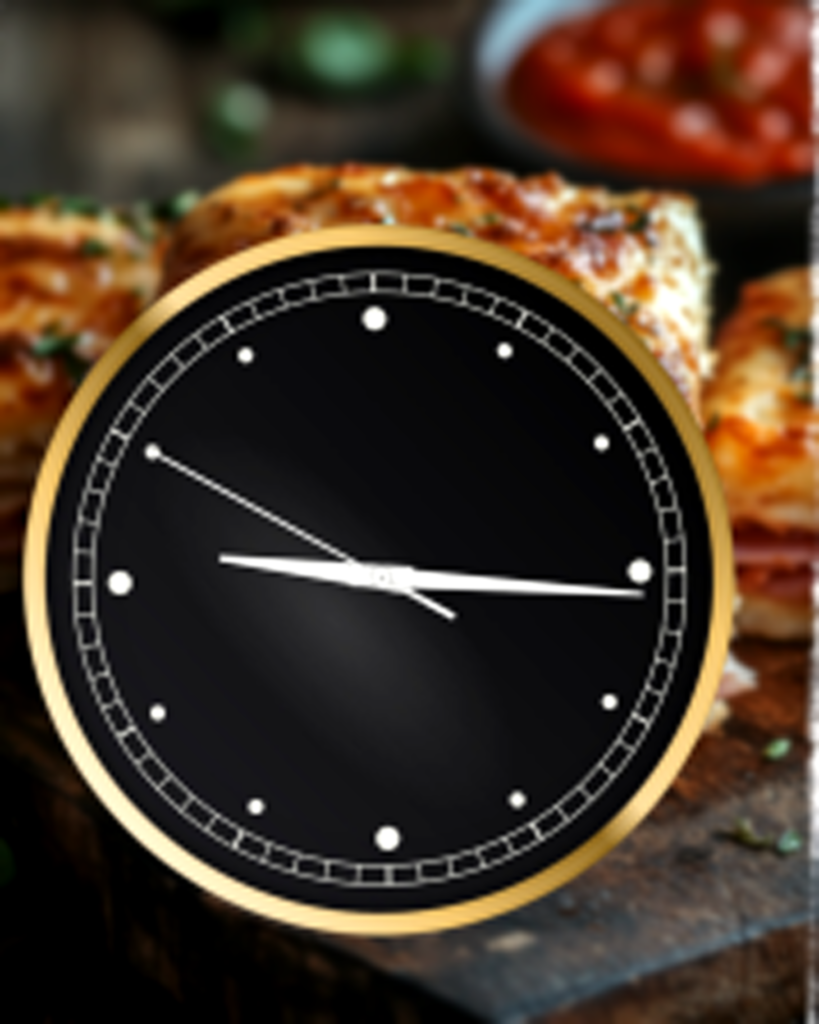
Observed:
9:15:50
